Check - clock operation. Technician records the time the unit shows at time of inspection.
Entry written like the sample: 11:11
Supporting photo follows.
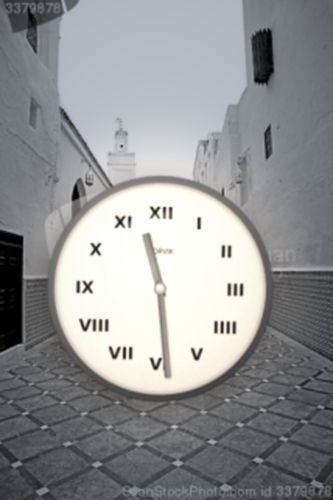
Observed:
11:29
